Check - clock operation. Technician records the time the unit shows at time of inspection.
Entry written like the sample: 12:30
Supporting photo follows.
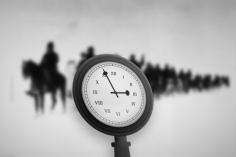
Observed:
2:56
